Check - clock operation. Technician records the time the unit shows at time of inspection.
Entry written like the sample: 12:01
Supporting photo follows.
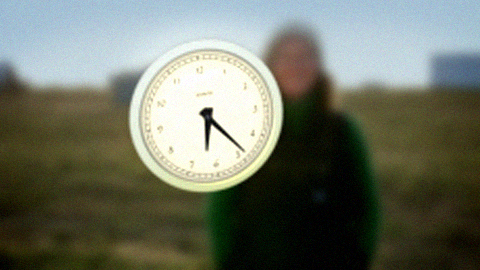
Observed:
6:24
